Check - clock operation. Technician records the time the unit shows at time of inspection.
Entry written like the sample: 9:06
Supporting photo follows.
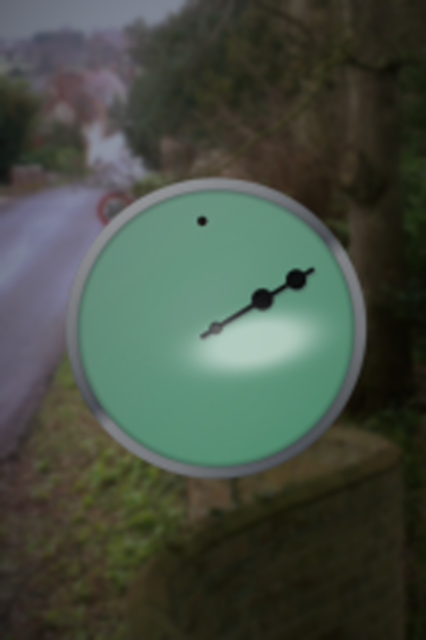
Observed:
2:11
